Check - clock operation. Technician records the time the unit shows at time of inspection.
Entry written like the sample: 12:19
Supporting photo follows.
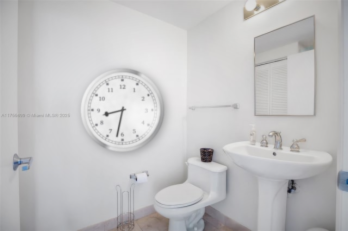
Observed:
8:32
